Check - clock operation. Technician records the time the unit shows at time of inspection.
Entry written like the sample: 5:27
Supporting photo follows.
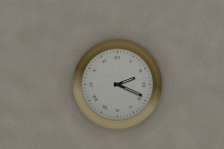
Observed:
2:19
